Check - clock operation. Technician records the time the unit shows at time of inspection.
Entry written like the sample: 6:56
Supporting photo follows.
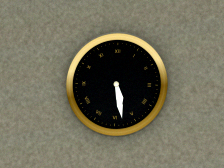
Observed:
5:28
